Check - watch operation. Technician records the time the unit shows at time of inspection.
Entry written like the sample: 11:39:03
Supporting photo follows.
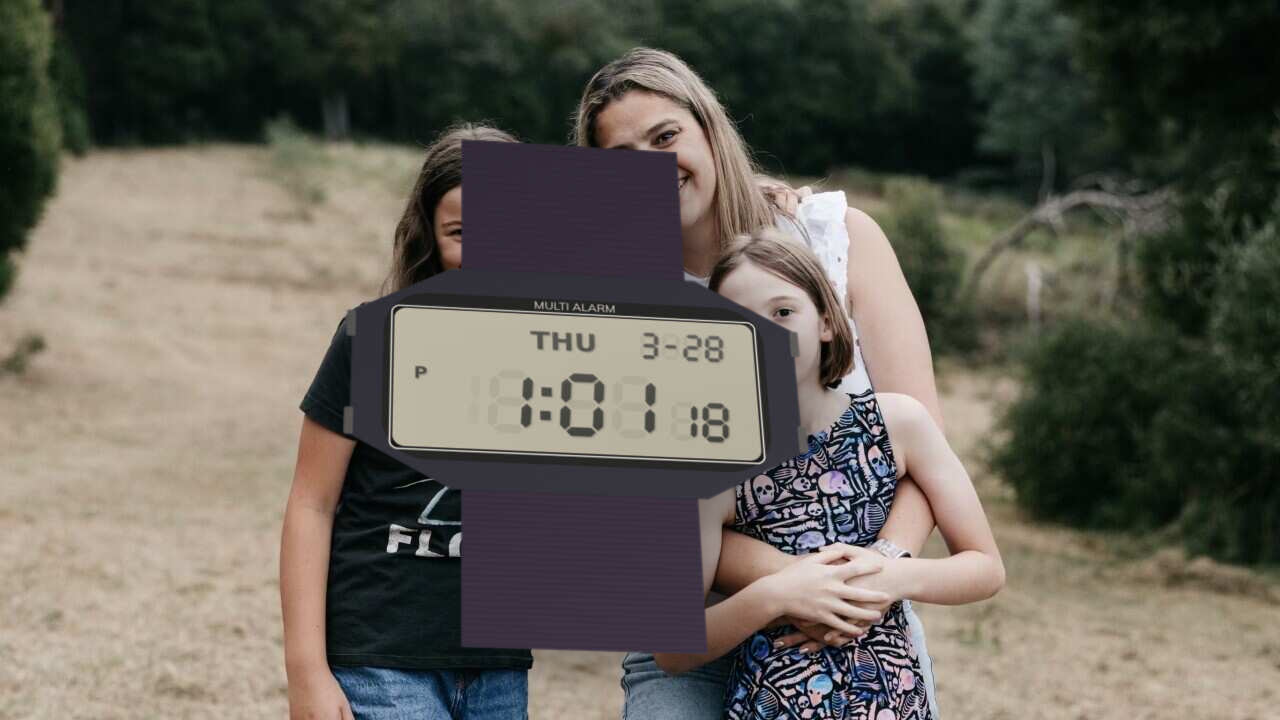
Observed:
1:01:18
